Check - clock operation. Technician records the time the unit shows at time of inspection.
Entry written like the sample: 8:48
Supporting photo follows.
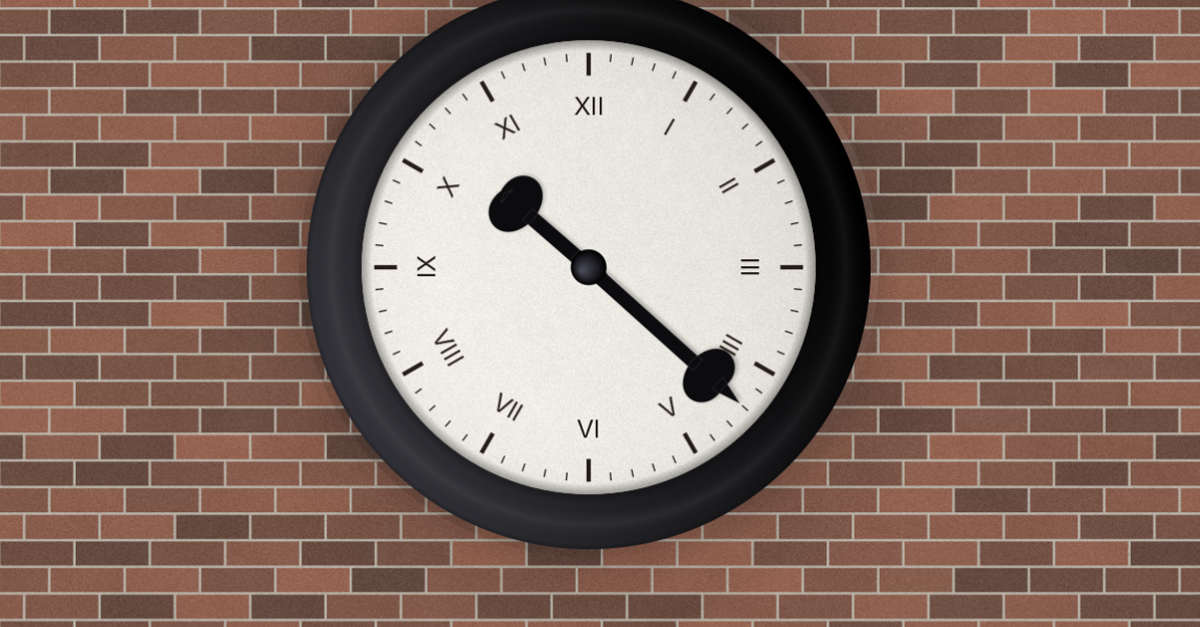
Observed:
10:22
